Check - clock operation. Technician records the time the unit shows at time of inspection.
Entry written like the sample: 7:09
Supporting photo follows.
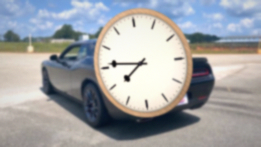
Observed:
7:46
